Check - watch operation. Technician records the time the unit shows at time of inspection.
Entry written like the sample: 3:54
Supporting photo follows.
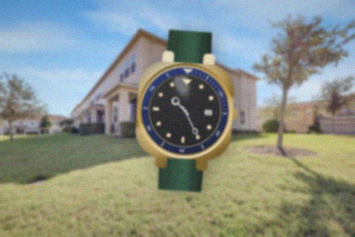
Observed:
10:25
